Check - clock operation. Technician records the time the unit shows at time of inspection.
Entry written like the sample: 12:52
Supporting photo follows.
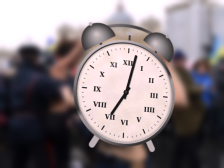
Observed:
7:02
